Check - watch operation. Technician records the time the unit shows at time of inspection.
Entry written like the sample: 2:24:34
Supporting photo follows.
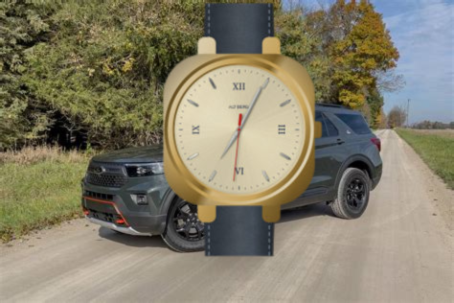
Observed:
7:04:31
